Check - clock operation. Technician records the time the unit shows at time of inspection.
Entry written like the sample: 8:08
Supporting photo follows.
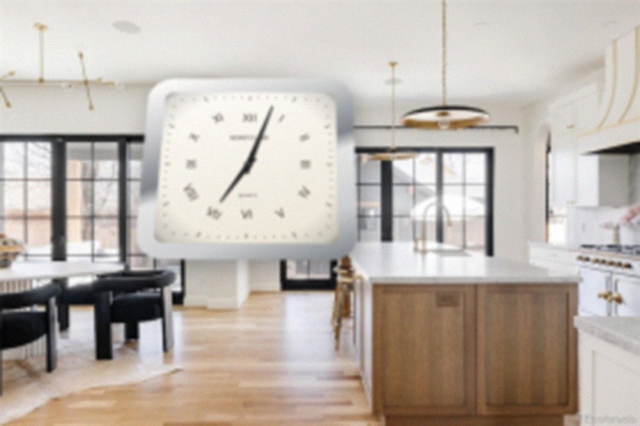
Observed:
7:03
